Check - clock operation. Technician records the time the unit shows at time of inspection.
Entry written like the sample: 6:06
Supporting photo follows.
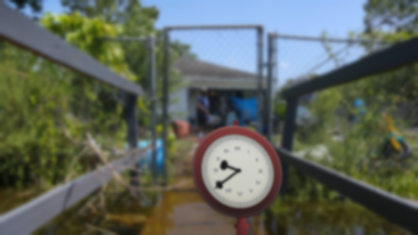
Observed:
9:39
